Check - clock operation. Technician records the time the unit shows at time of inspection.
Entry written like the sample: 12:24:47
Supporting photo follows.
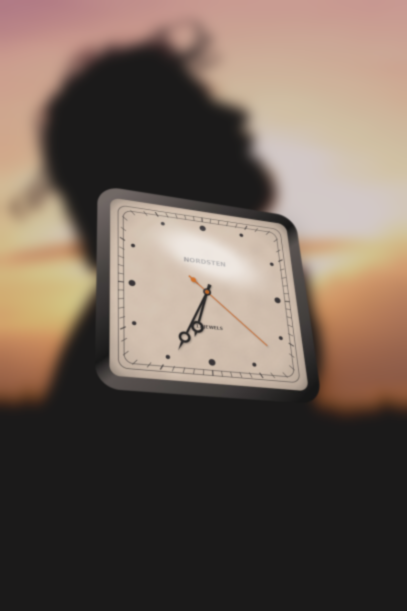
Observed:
6:34:22
